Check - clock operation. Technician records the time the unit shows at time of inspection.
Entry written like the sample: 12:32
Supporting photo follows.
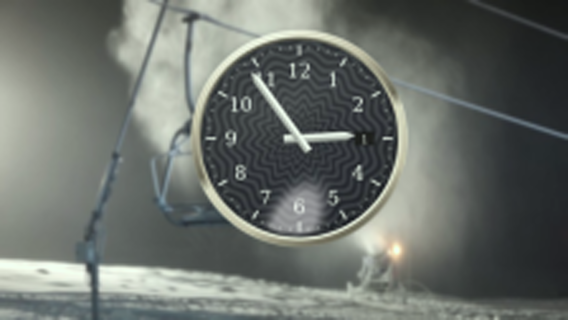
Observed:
2:54
